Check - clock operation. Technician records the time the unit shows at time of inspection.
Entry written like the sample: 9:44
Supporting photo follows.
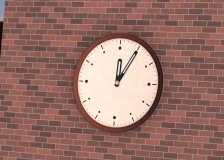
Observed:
12:05
